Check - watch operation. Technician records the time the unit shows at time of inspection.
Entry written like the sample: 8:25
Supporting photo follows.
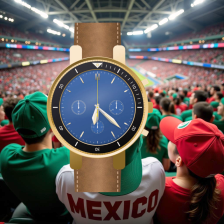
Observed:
6:22
